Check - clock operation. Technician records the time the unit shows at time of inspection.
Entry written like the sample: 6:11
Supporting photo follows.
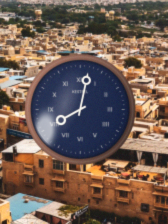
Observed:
8:02
